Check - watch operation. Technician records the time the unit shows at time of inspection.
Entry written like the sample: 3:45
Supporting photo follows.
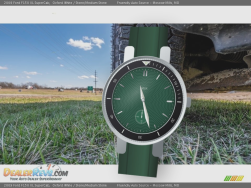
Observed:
11:27
